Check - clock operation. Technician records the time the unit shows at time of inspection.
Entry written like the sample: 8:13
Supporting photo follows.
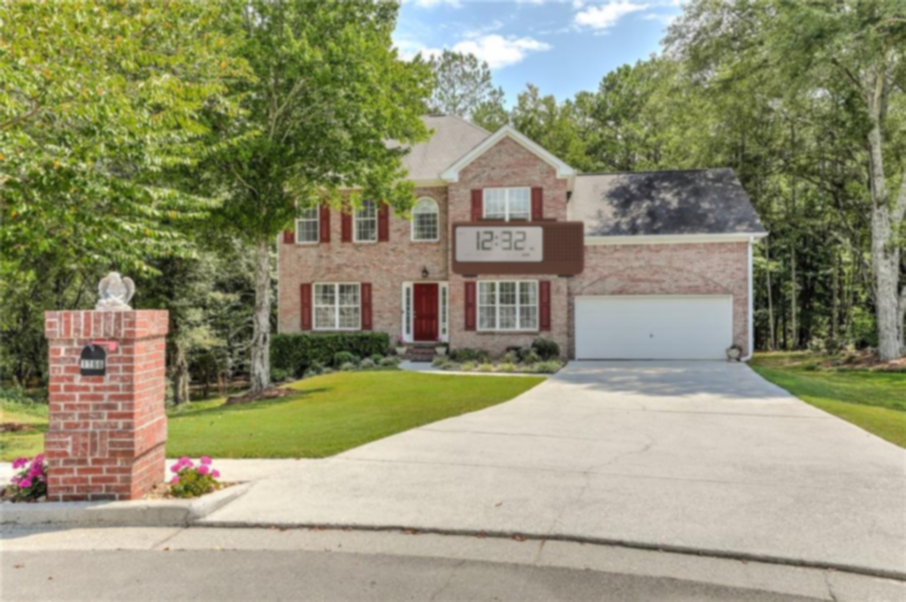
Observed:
12:32
